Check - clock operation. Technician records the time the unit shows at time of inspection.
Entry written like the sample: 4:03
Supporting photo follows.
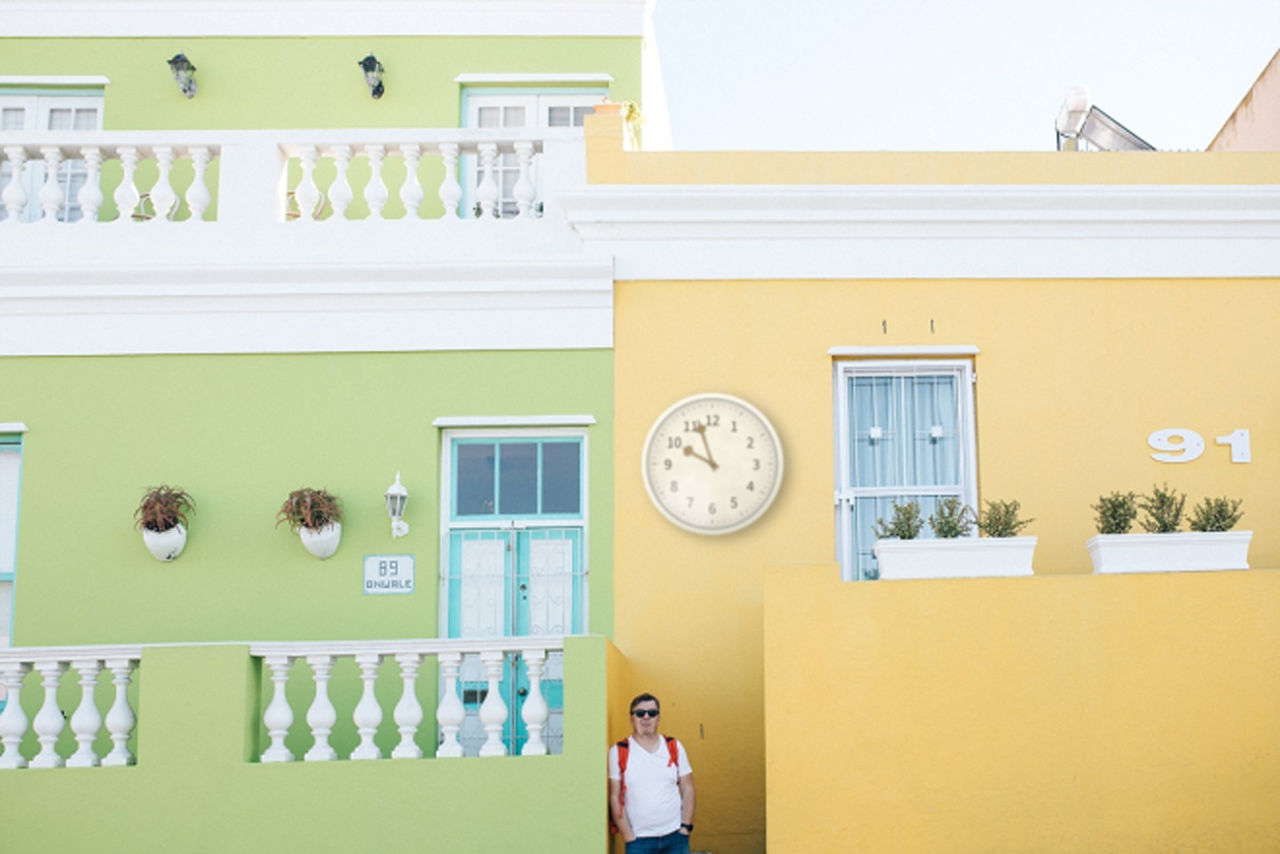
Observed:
9:57
